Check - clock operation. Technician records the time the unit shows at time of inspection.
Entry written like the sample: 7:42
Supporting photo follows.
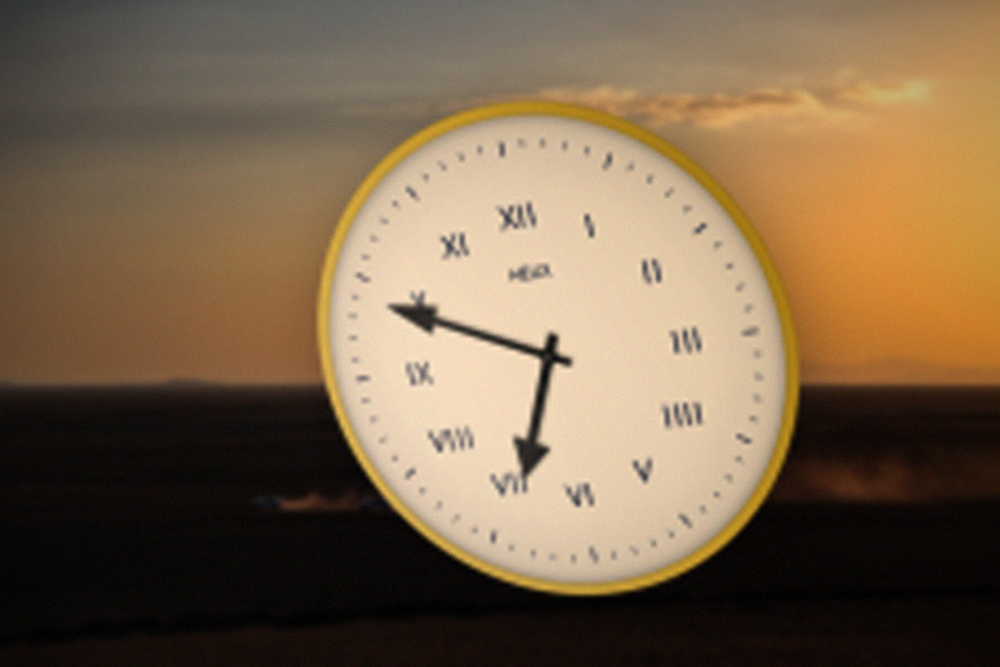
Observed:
6:49
